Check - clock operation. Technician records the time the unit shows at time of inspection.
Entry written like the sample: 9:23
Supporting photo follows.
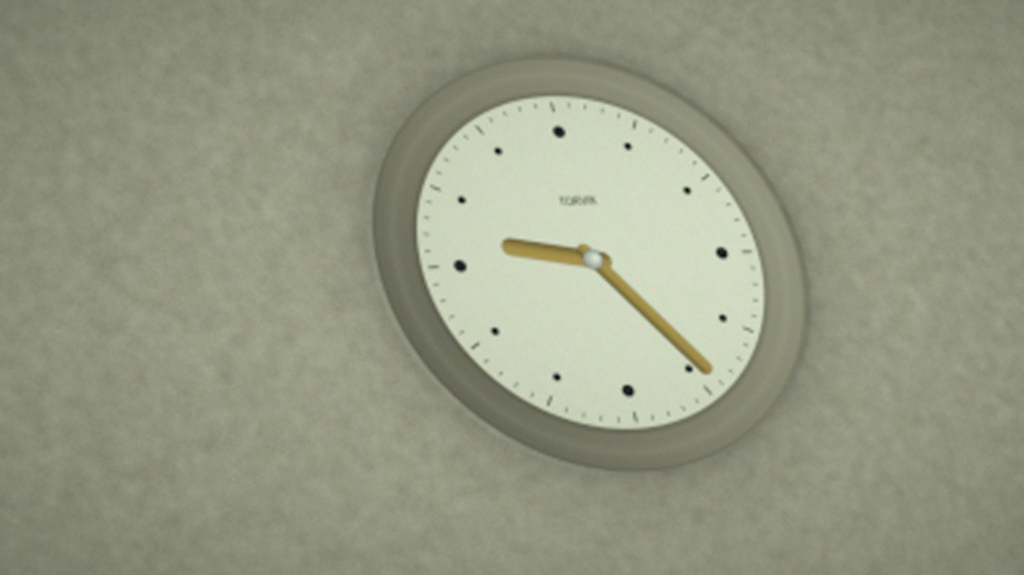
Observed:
9:24
